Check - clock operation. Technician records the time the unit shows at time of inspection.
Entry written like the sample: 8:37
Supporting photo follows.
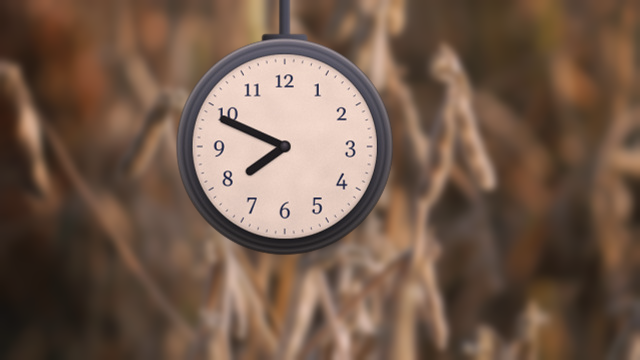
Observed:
7:49
